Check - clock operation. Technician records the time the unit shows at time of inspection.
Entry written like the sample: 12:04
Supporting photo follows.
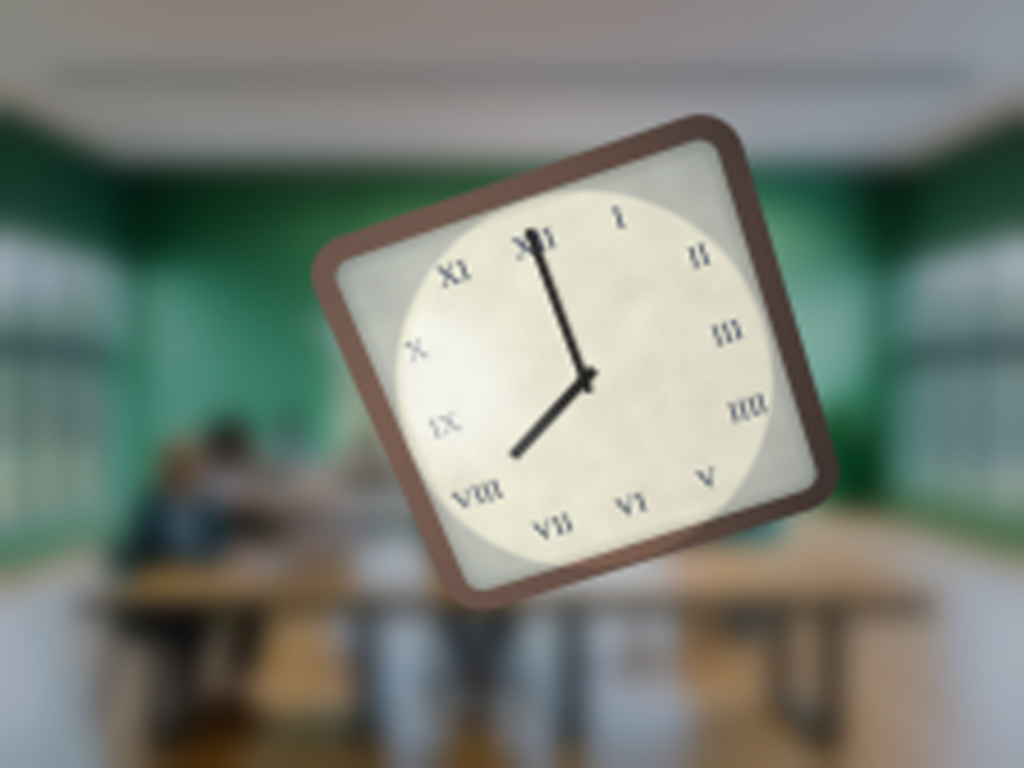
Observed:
8:00
